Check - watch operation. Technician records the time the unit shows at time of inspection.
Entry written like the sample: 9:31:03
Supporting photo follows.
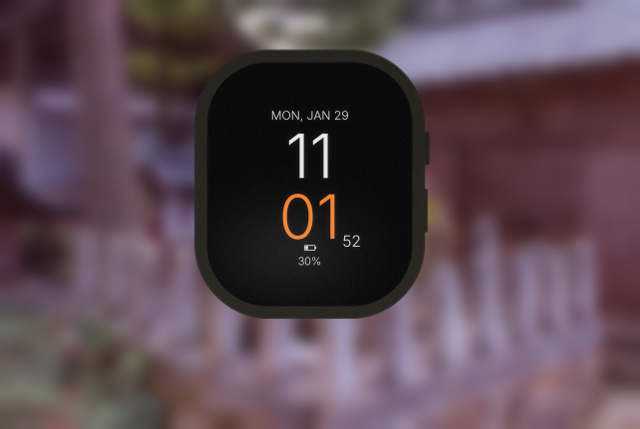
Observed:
11:01:52
